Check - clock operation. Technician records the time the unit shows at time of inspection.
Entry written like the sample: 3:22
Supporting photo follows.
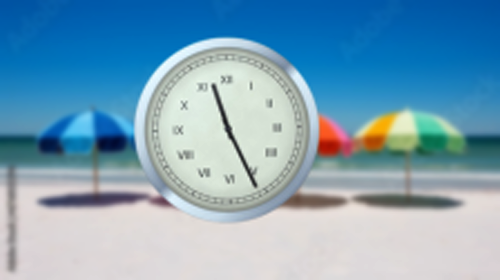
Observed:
11:26
